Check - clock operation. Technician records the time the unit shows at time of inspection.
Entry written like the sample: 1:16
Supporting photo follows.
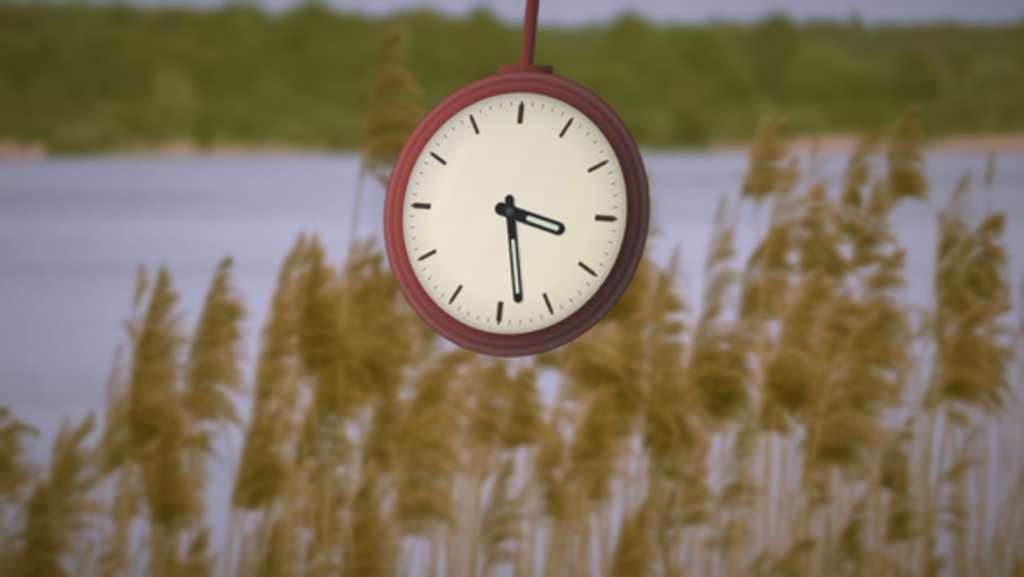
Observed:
3:28
